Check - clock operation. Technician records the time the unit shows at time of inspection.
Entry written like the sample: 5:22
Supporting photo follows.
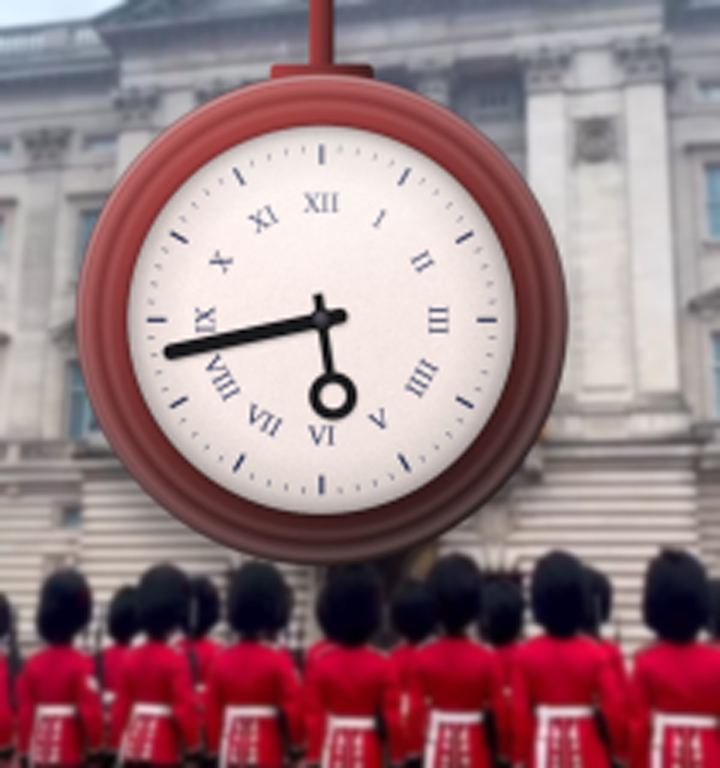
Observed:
5:43
